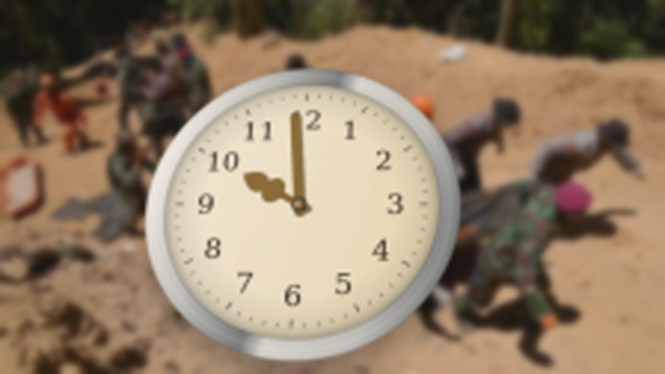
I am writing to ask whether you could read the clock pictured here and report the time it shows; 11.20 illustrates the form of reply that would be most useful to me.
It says 9.59
